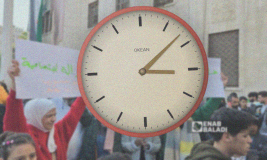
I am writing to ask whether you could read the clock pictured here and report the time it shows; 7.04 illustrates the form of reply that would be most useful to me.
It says 3.08
